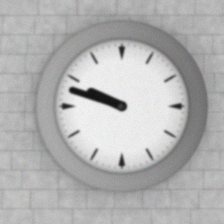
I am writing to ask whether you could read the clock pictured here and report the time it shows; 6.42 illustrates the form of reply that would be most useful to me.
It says 9.48
